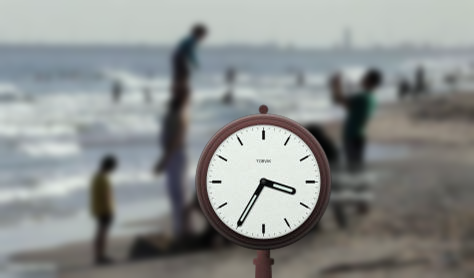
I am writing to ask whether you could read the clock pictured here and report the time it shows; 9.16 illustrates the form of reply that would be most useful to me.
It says 3.35
